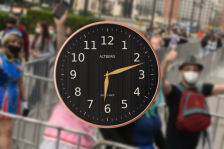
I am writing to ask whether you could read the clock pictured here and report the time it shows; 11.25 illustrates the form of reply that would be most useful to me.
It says 6.12
